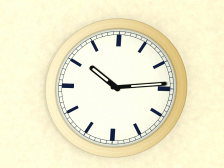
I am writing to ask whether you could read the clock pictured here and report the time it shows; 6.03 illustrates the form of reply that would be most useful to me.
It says 10.14
